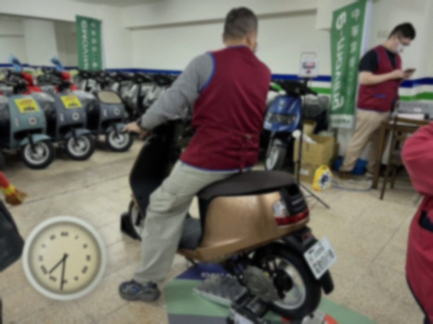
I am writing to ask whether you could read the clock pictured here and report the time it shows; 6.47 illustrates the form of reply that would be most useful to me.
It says 7.31
